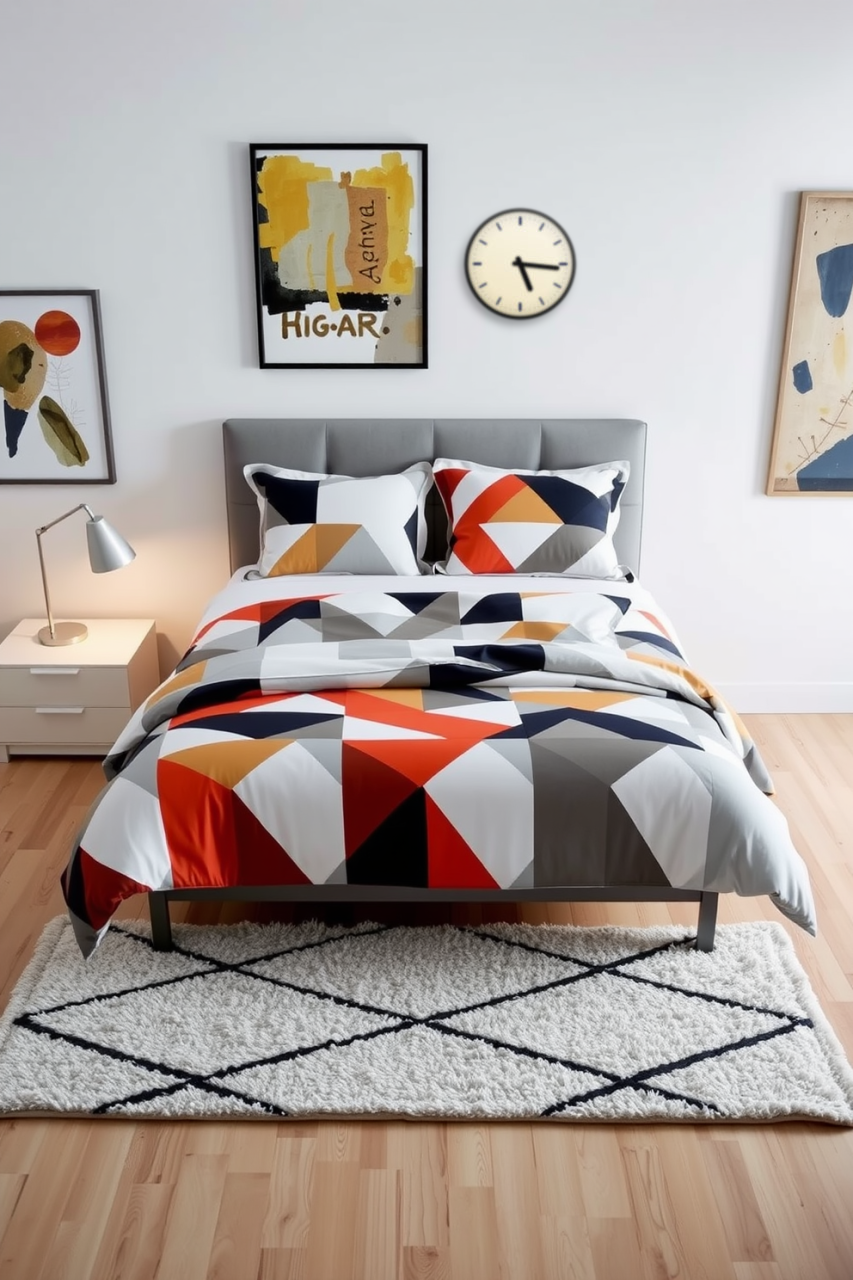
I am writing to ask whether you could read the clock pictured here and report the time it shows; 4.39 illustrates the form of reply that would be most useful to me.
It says 5.16
